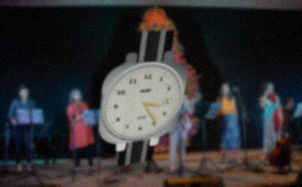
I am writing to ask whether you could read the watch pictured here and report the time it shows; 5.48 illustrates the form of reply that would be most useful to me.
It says 3.24
